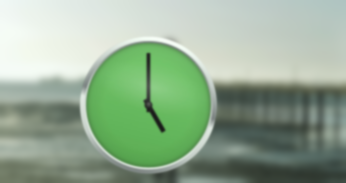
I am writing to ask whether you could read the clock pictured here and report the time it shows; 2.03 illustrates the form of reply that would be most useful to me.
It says 5.00
